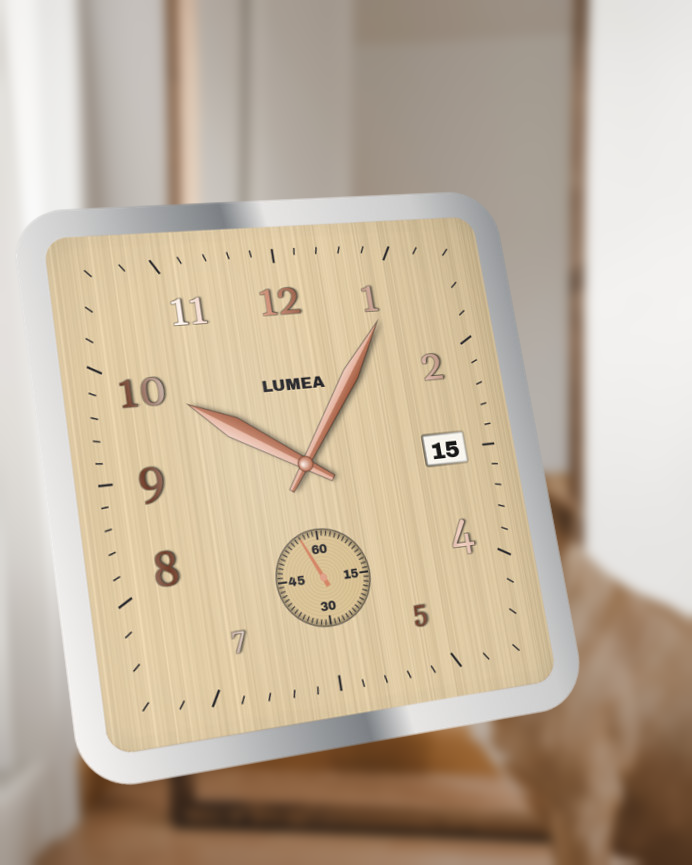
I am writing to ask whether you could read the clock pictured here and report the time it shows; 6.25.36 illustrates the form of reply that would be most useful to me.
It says 10.05.56
